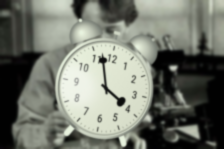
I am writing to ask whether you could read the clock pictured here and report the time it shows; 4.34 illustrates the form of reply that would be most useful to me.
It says 3.57
